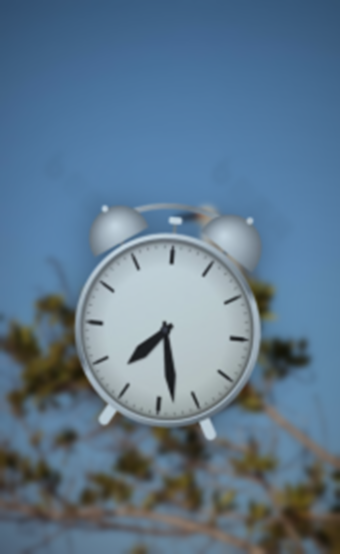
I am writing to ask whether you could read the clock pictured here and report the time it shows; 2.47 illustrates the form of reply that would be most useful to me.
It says 7.28
